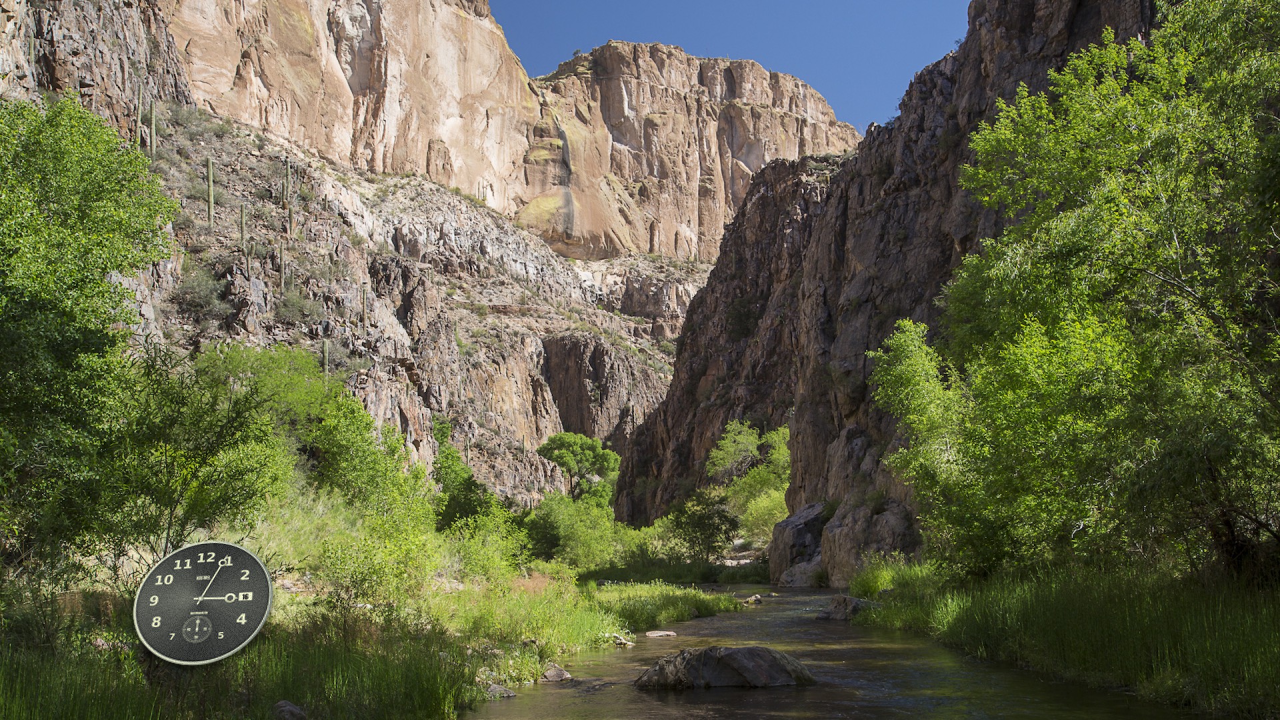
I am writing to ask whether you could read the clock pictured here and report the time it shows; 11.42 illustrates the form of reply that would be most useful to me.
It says 3.04
